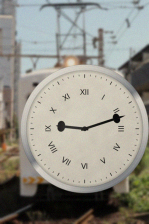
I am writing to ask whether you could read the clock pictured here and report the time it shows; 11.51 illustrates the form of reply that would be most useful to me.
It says 9.12
